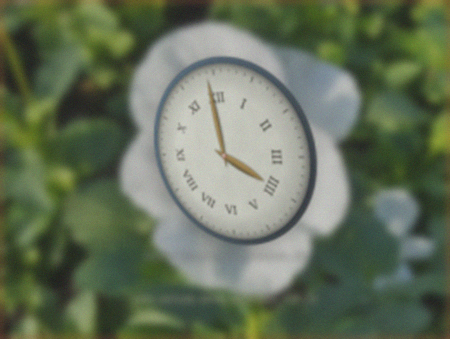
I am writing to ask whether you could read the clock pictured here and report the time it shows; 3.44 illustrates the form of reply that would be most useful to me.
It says 3.59
